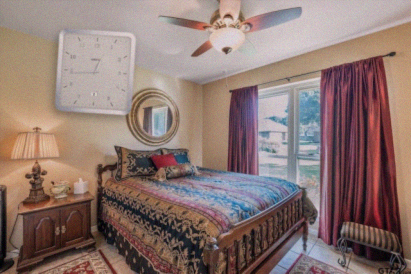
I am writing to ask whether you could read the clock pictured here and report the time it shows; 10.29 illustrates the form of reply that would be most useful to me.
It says 12.44
